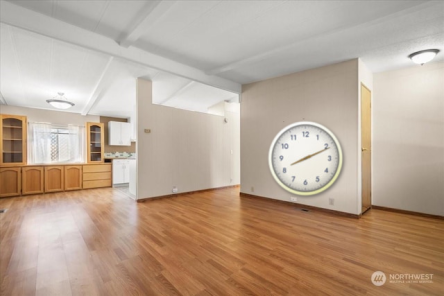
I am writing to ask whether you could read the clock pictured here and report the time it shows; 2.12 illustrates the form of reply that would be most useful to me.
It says 8.11
